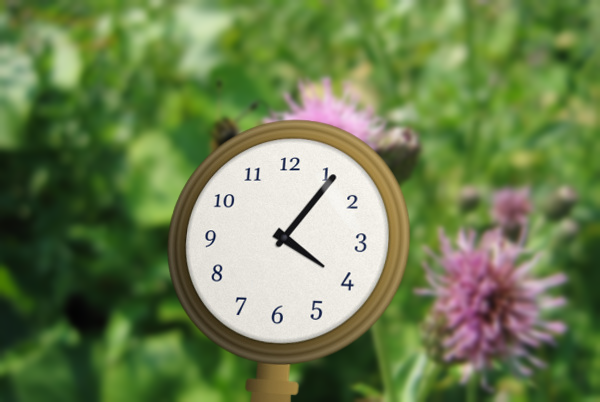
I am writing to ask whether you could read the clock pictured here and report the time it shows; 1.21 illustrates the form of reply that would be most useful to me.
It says 4.06
